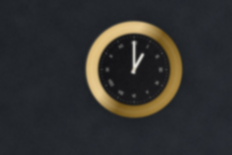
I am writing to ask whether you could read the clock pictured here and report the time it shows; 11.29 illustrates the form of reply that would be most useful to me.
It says 1.00
